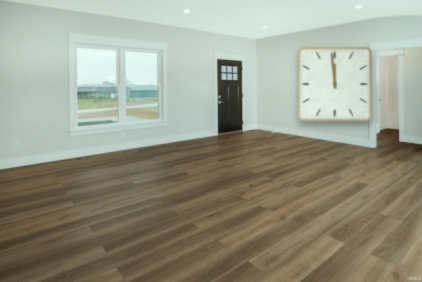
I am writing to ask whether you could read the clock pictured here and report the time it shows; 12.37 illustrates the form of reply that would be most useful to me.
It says 11.59
